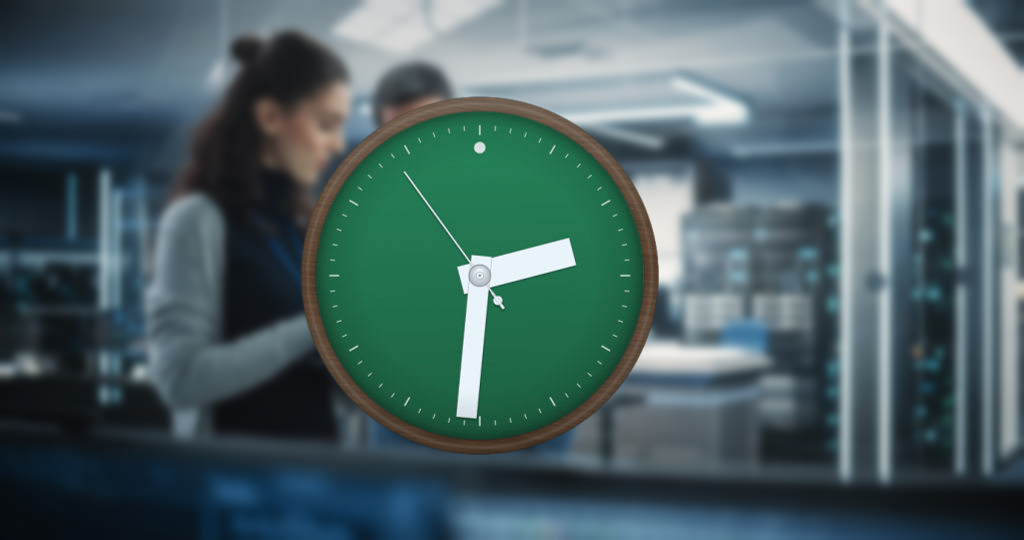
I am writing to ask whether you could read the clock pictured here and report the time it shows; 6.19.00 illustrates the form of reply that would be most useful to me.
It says 2.30.54
